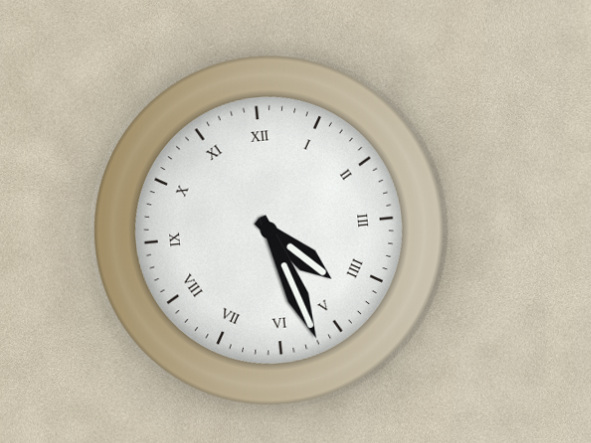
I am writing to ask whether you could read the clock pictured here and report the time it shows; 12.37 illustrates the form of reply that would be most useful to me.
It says 4.27
